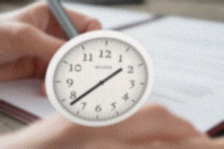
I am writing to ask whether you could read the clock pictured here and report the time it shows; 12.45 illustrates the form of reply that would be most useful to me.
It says 1.38
